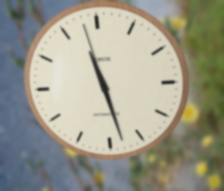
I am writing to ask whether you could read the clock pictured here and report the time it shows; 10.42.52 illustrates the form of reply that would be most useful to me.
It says 11.27.58
